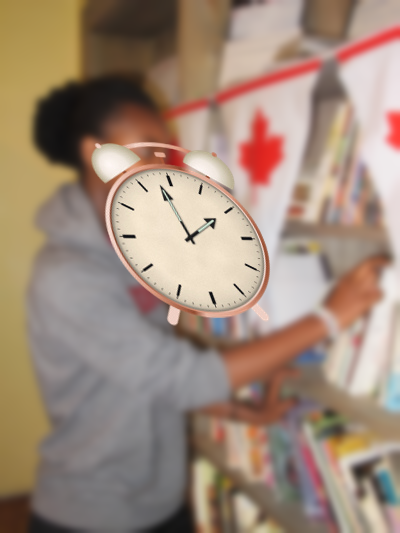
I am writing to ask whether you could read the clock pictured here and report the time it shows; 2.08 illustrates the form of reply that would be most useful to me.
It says 1.58
